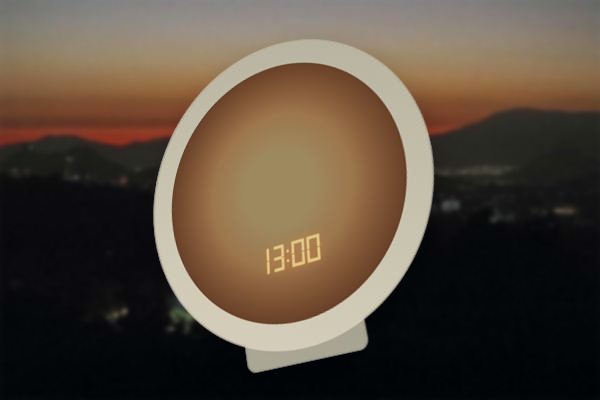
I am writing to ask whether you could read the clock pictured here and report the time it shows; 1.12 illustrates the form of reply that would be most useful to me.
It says 13.00
